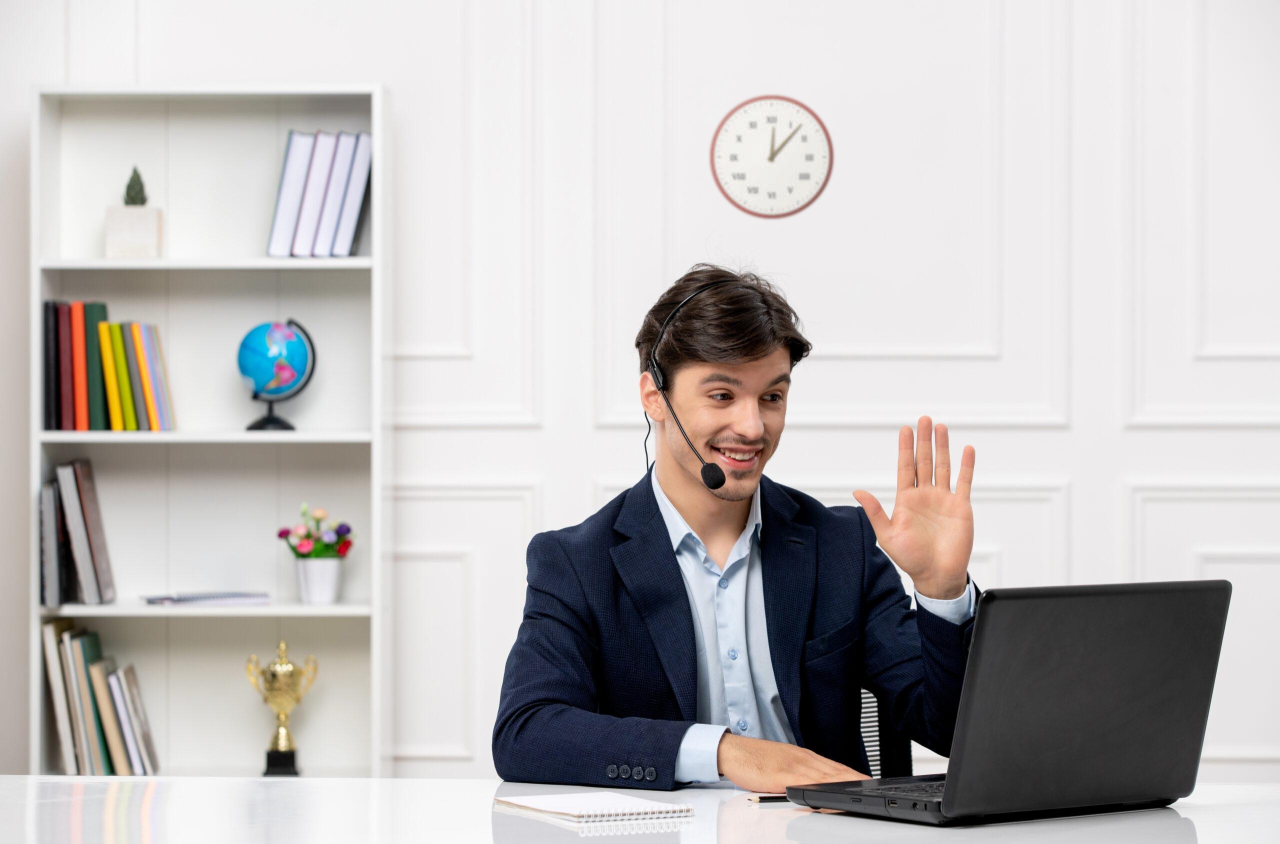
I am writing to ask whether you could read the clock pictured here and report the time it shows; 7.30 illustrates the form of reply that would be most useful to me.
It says 12.07
